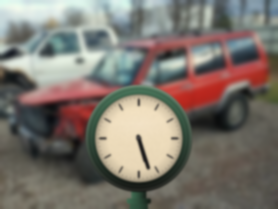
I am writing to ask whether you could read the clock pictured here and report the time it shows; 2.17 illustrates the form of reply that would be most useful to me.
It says 5.27
